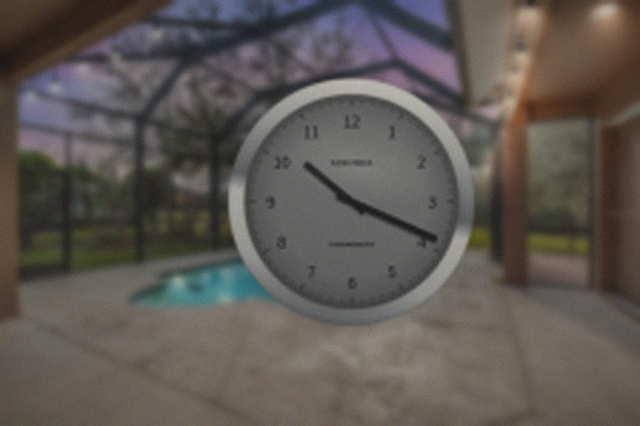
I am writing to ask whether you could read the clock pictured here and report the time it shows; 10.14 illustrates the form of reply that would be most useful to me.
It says 10.19
